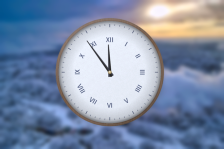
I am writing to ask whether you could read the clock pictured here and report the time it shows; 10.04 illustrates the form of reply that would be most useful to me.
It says 11.54
